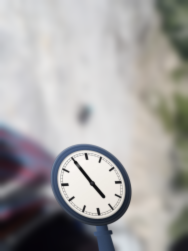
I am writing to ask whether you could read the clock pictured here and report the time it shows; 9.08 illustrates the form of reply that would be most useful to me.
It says 4.55
